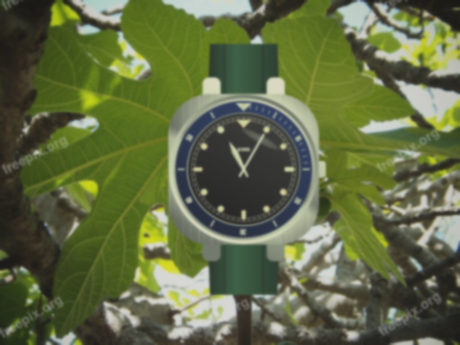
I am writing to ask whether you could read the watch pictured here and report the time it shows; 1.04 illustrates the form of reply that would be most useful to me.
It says 11.05
